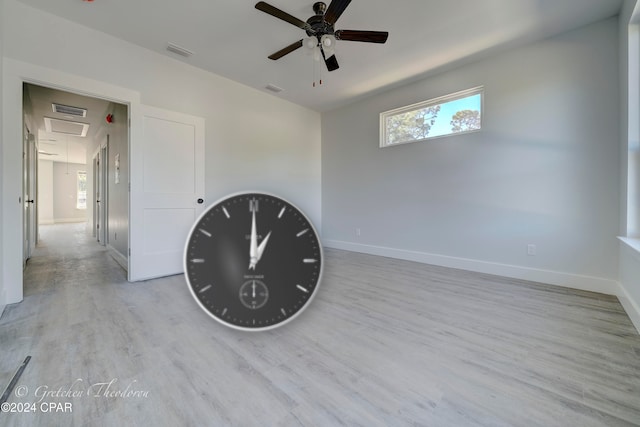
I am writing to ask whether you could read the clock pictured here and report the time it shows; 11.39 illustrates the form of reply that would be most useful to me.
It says 1.00
